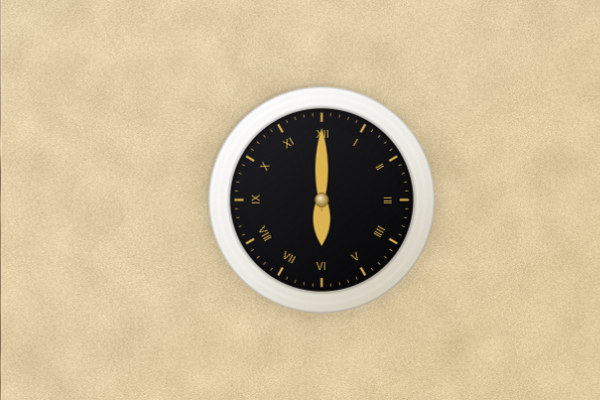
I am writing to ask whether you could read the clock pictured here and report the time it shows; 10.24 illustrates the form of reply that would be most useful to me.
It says 6.00
